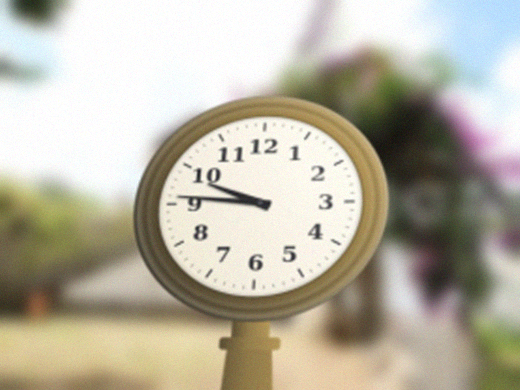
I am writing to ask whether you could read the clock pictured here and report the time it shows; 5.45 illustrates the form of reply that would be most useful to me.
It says 9.46
